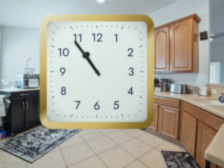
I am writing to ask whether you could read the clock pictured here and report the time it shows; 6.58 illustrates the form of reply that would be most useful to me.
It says 10.54
